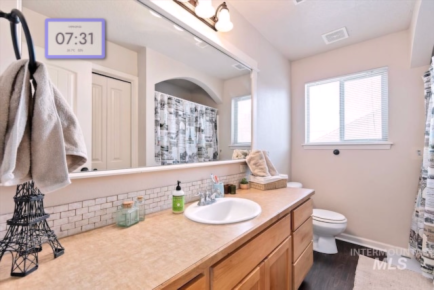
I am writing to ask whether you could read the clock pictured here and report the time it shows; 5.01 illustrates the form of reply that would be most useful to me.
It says 7.31
